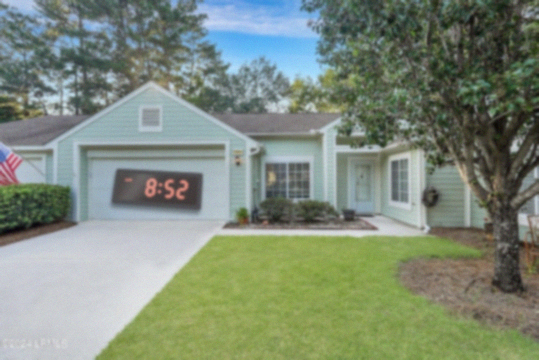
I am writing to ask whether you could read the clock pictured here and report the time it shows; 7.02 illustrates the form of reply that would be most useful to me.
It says 8.52
